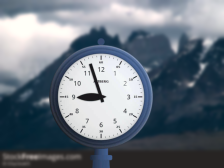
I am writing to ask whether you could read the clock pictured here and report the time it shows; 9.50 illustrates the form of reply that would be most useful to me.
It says 8.57
